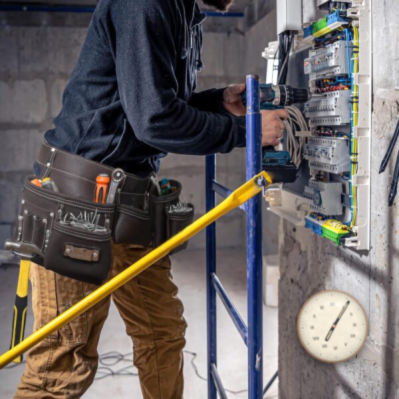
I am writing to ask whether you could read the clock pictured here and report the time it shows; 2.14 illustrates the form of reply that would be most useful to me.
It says 7.06
